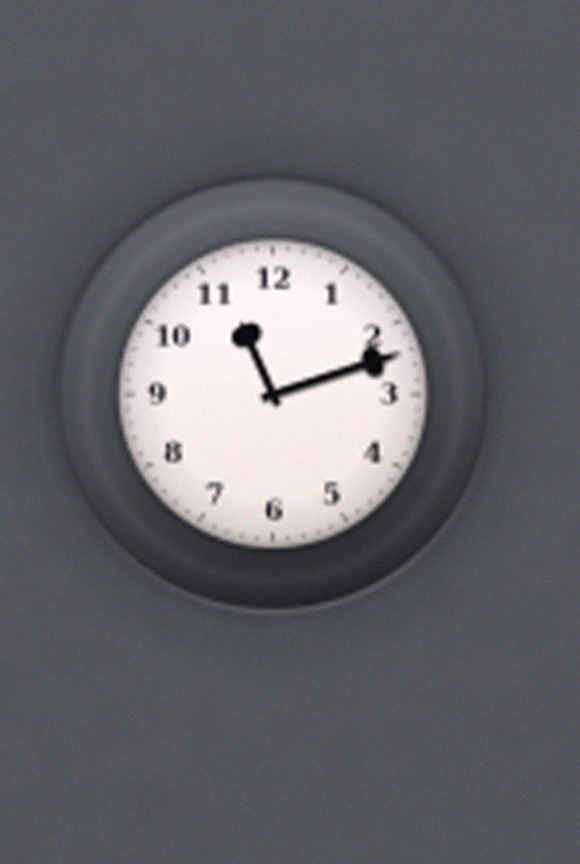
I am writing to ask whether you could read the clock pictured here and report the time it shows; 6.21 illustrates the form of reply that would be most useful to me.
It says 11.12
